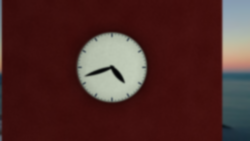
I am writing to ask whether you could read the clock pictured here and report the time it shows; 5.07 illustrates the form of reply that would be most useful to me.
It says 4.42
